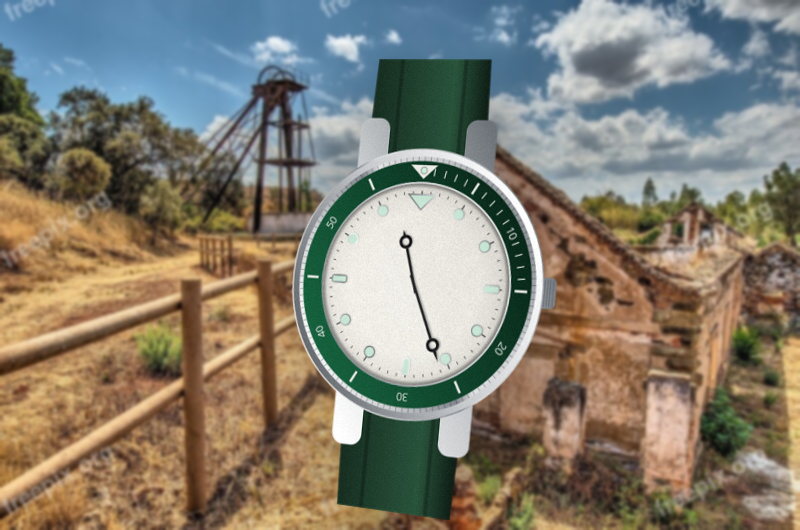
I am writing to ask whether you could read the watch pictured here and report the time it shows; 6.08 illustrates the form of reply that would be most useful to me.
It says 11.26
